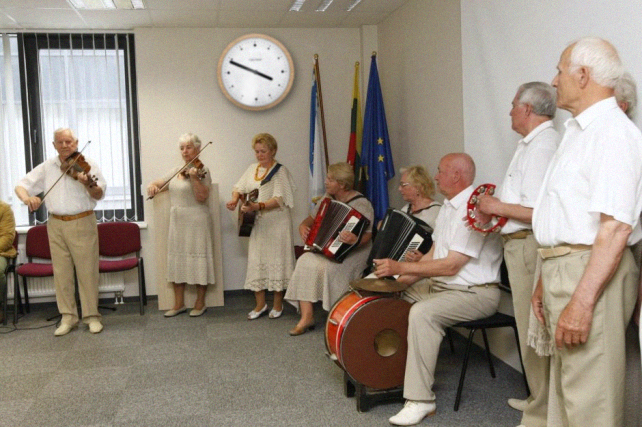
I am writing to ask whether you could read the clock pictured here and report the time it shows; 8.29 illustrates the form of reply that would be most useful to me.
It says 3.49
